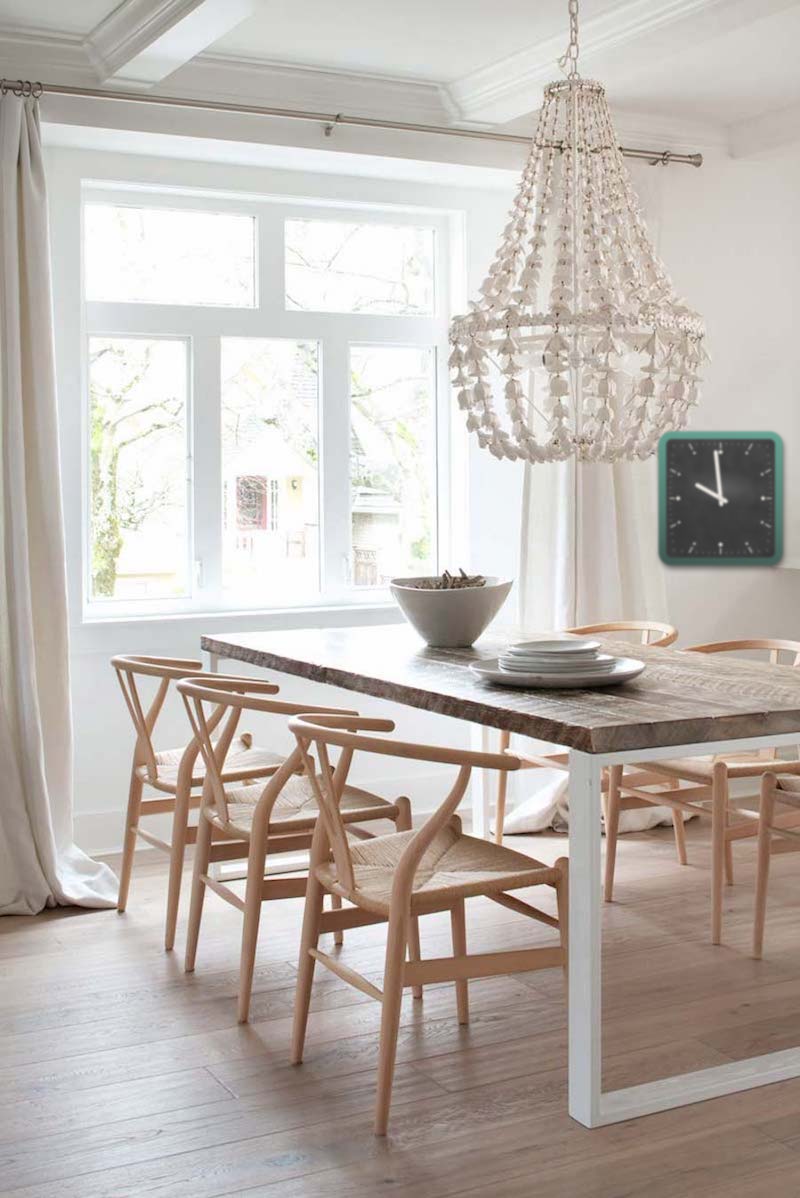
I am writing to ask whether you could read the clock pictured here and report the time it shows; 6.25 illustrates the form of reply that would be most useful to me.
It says 9.59
